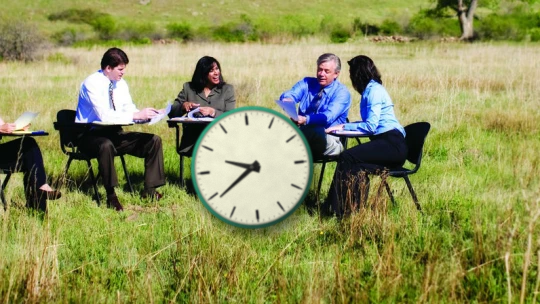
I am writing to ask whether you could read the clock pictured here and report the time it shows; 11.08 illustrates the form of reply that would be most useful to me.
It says 9.39
